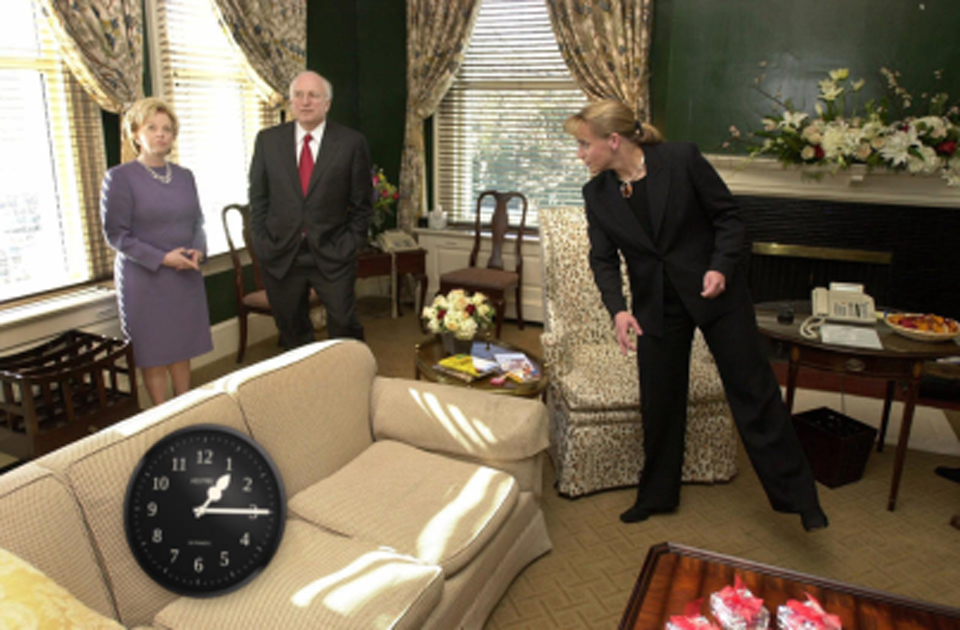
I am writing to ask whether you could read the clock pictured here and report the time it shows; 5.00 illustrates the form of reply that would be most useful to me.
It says 1.15
